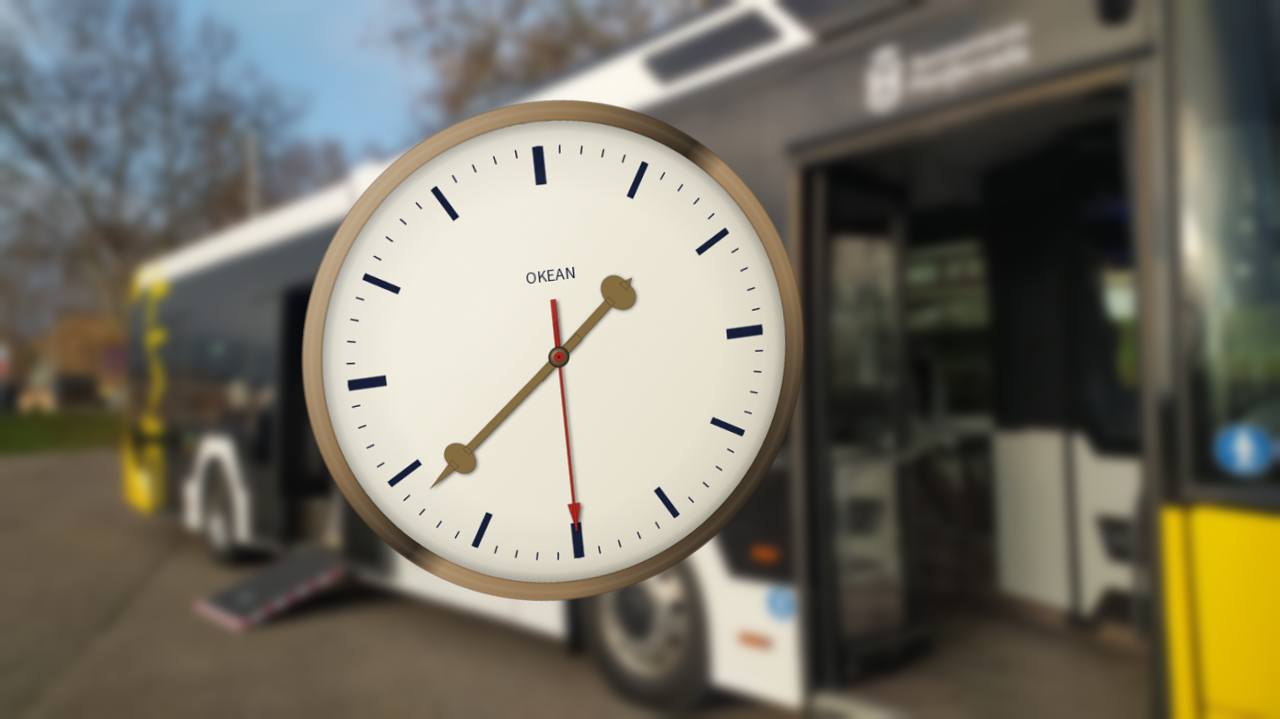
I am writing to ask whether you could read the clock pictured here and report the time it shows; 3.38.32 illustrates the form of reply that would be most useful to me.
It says 1.38.30
